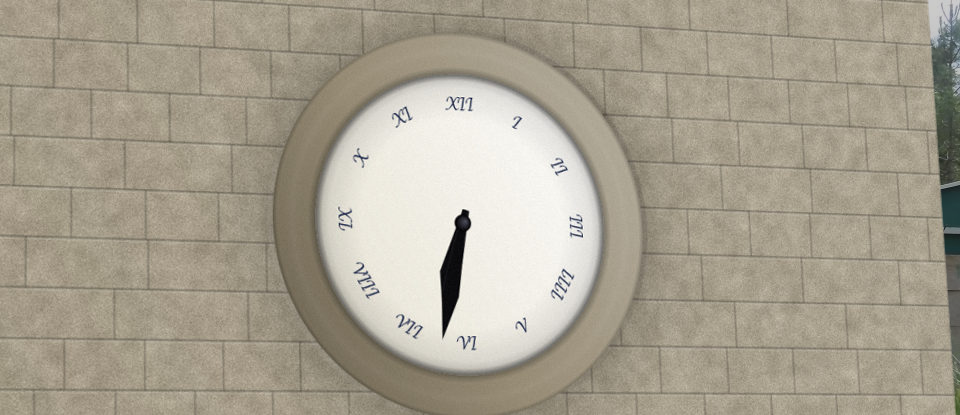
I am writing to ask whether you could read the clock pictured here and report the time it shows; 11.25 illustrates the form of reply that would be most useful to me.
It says 6.32
